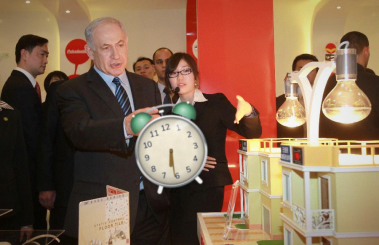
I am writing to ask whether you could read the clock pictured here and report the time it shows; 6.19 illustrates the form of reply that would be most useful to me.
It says 6.31
